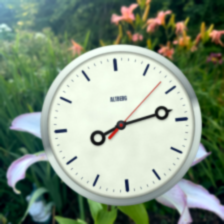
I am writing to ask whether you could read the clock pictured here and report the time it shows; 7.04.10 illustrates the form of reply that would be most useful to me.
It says 8.13.08
